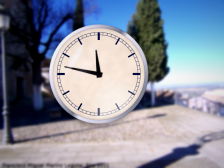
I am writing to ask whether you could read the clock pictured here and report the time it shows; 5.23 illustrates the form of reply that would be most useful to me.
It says 11.47
